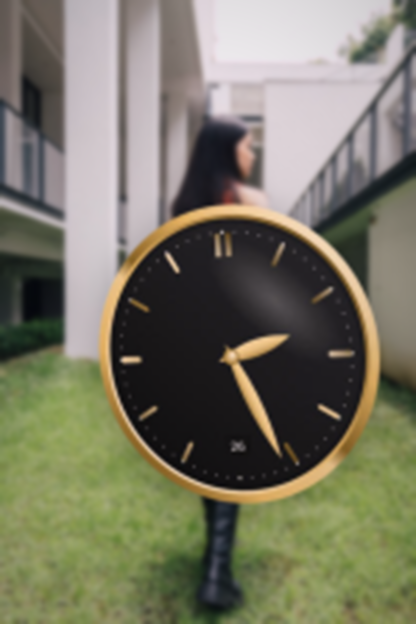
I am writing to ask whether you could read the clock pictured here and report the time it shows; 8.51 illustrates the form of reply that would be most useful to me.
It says 2.26
